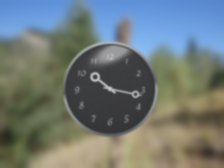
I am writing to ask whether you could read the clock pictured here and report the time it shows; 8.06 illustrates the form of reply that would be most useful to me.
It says 10.17
